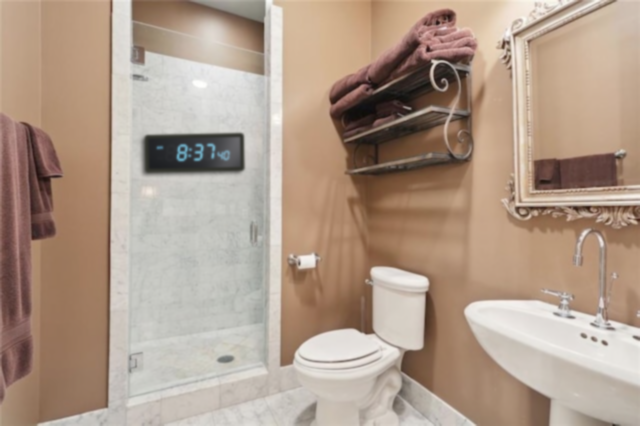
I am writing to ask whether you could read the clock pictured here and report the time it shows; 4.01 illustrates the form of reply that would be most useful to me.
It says 8.37
